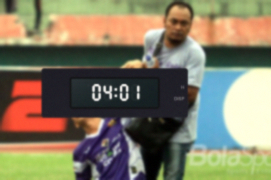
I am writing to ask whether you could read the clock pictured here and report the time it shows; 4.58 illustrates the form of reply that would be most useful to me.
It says 4.01
